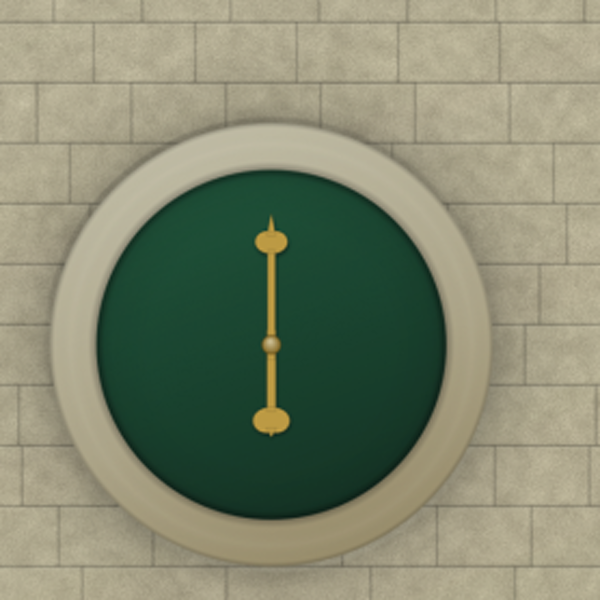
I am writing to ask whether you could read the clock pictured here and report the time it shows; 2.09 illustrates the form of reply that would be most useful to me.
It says 6.00
